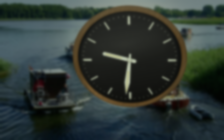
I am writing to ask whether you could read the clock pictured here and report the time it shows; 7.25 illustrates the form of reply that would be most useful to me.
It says 9.31
